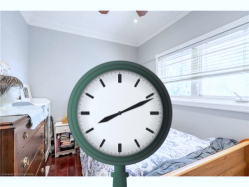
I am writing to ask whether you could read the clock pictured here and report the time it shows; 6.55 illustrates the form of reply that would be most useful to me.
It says 8.11
